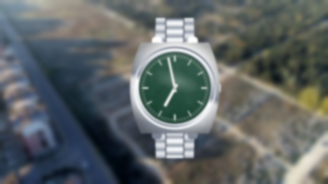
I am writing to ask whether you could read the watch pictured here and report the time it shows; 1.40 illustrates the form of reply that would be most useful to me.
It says 6.58
